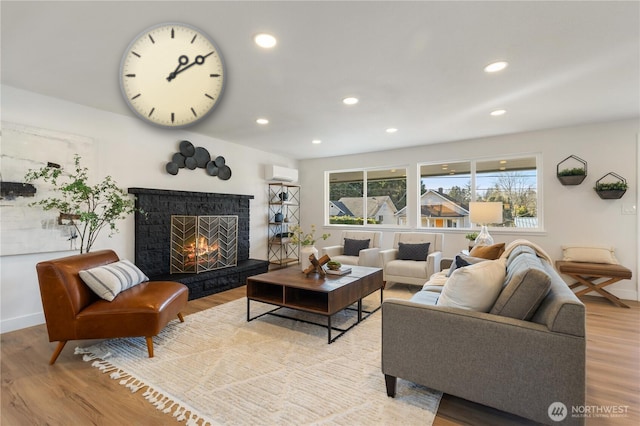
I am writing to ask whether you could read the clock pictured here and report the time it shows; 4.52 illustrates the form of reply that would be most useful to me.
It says 1.10
